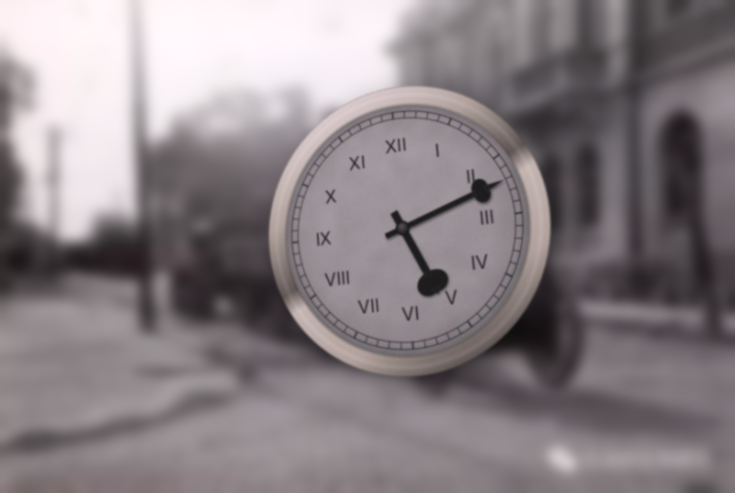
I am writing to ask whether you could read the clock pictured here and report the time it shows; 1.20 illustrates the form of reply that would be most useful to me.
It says 5.12
